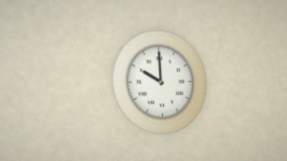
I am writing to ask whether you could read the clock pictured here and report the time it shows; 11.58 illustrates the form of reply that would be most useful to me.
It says 10.00
